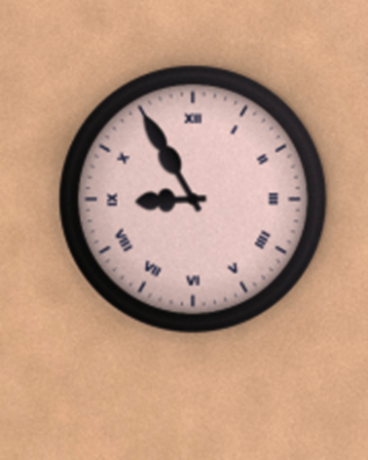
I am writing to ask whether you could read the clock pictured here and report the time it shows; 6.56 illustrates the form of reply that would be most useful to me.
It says 8.55
